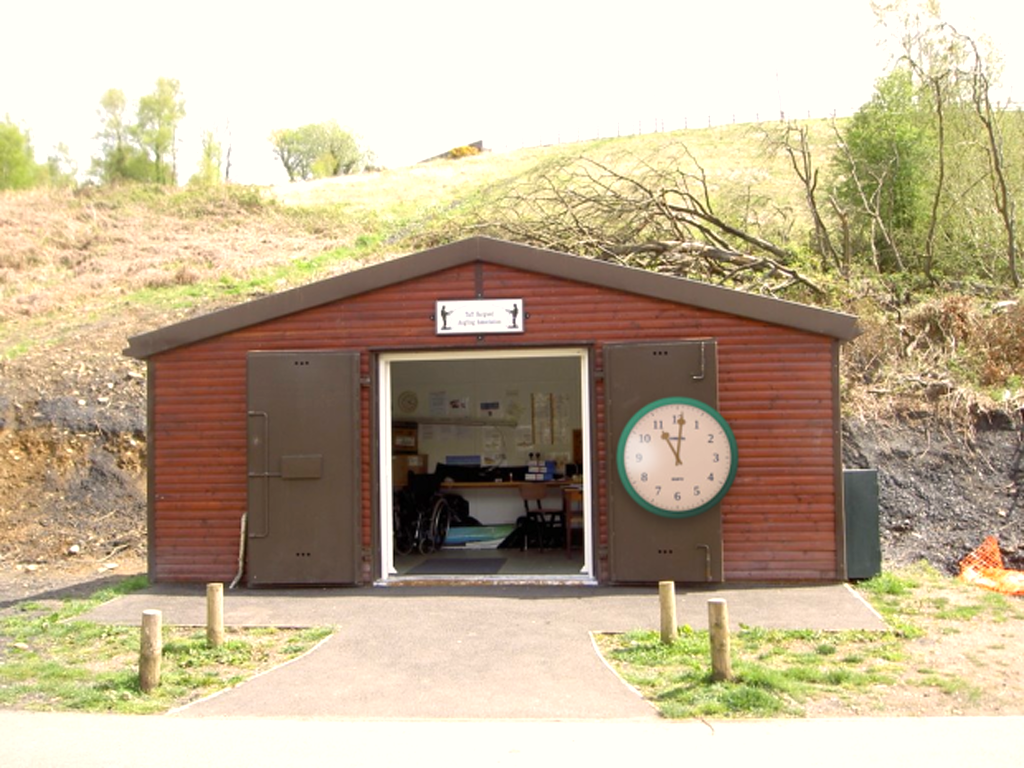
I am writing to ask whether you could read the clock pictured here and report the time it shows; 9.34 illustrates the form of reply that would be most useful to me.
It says 11.01
